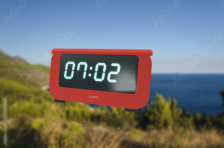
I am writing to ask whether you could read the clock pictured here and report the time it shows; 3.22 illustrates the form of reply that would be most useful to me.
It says 7.02
